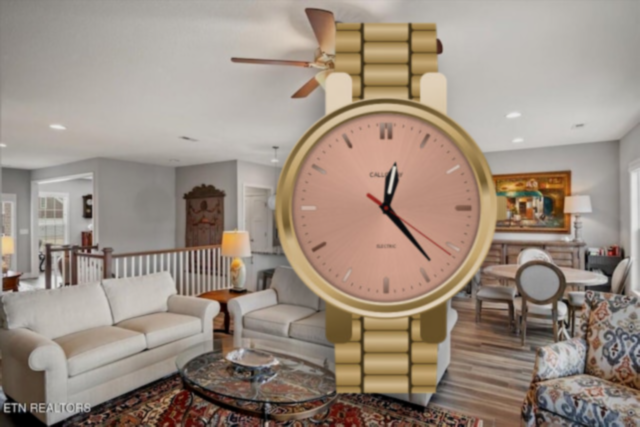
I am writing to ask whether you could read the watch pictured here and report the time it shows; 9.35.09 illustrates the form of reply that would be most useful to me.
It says 12.23.21
